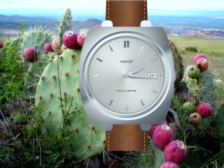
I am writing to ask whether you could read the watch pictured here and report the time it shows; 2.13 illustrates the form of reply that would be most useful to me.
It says 2.16
